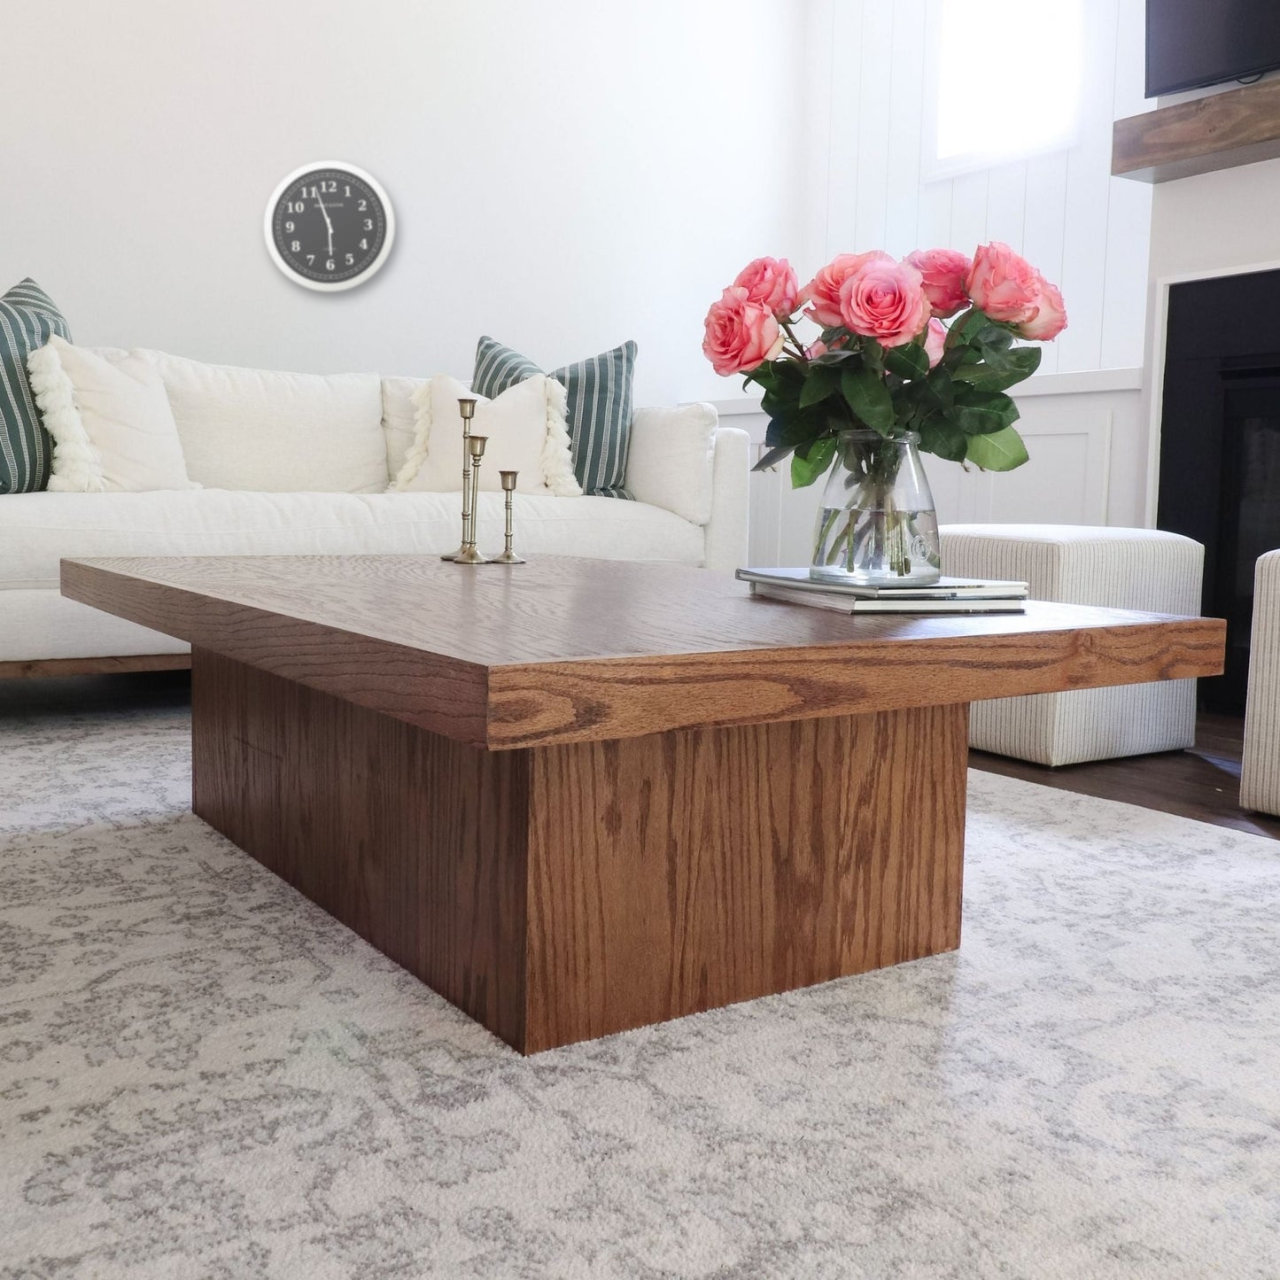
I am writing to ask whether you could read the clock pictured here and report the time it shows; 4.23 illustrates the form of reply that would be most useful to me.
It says 5.57
